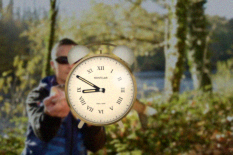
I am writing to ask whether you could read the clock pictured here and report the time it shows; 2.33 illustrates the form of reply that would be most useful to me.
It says 8.50
